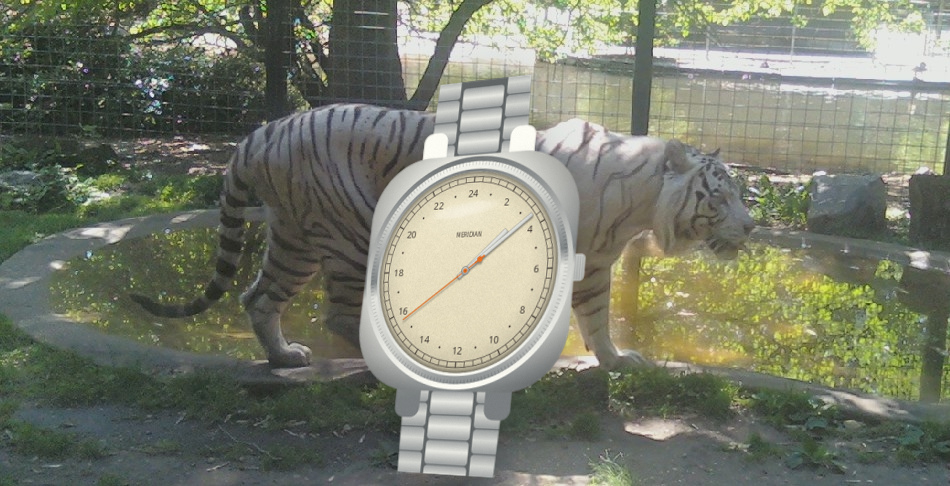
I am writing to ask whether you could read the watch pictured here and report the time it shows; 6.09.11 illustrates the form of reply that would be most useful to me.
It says 3.08.39
